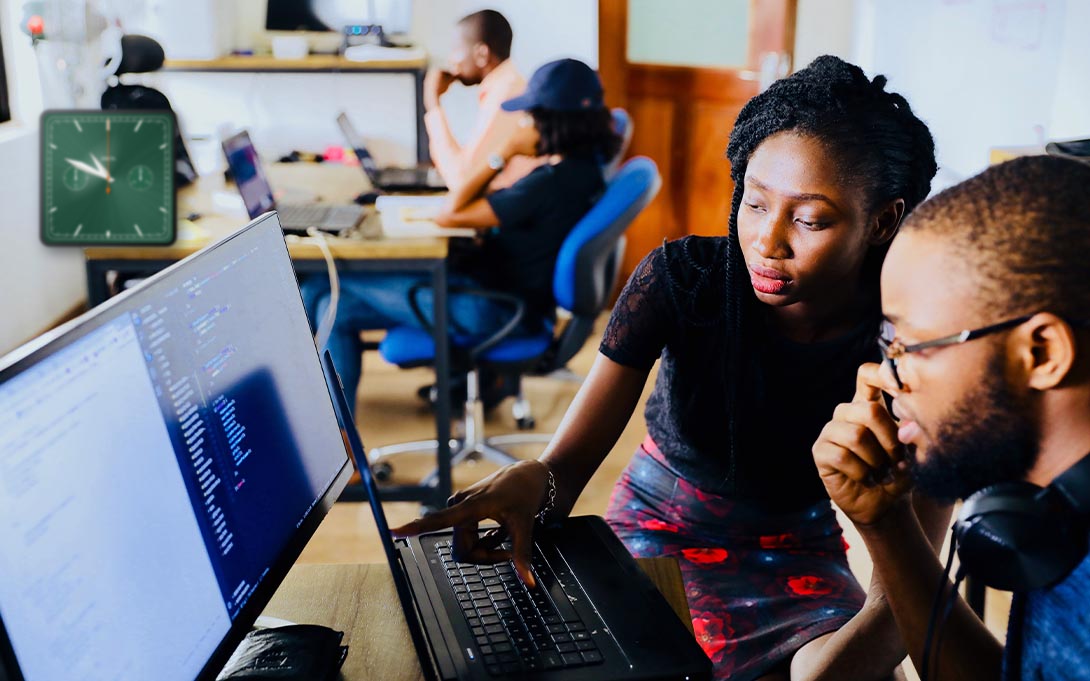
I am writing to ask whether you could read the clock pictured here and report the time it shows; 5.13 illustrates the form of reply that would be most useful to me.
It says 10.49
